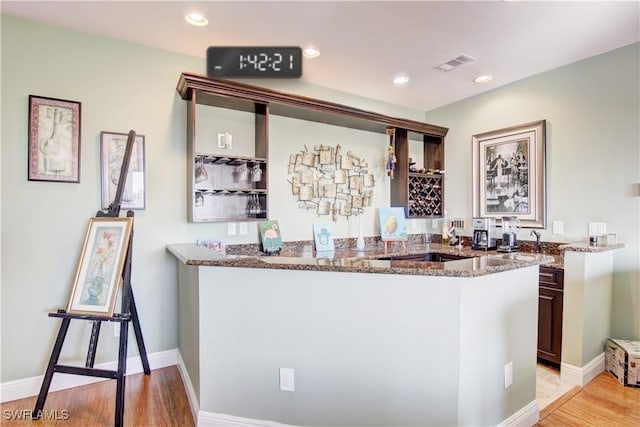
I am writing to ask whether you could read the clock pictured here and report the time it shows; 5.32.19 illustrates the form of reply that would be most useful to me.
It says 1.42.21
